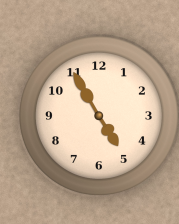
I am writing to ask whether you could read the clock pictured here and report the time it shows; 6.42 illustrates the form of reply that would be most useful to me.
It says 4.55
